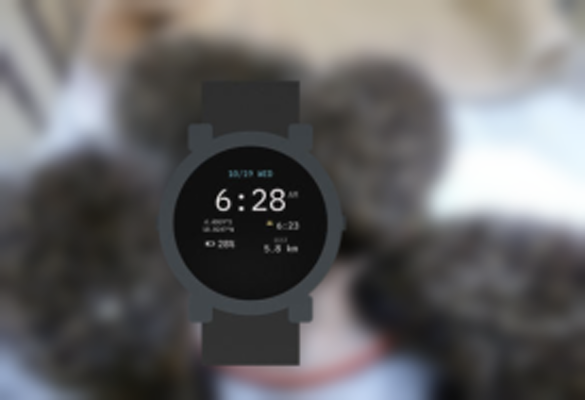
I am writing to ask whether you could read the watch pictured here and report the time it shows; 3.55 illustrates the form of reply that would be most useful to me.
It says 6.28
